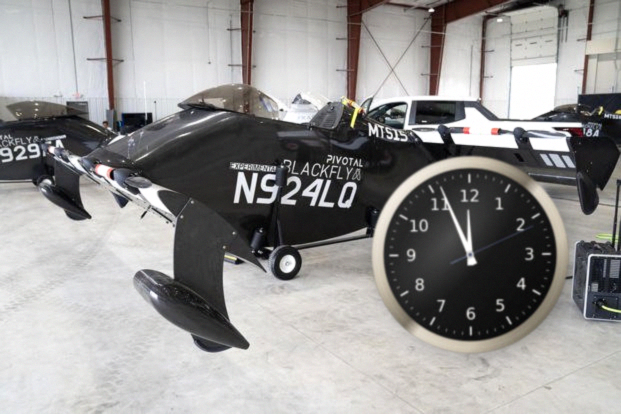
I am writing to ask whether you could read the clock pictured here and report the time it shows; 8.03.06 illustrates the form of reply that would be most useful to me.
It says 11.56.11
